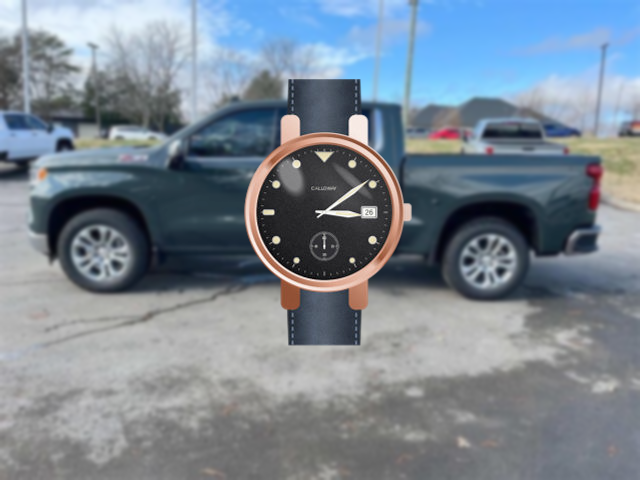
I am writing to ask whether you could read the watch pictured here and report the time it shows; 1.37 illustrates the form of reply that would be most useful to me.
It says 3.09
